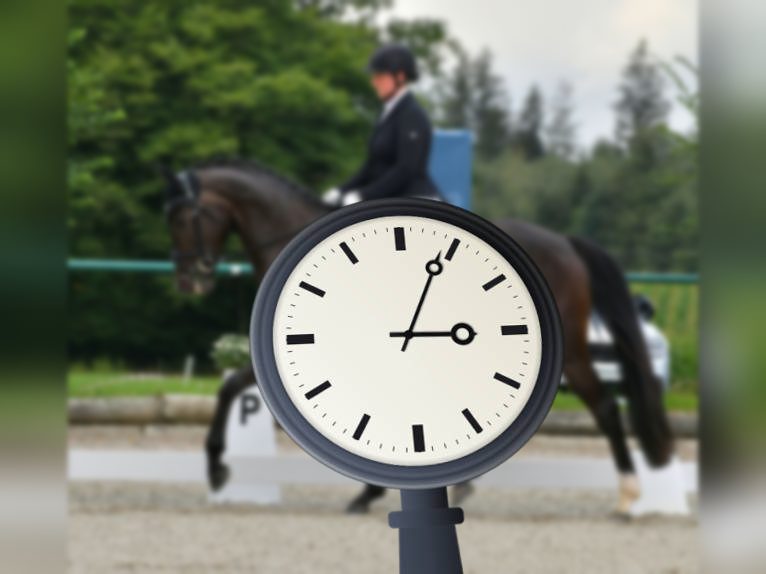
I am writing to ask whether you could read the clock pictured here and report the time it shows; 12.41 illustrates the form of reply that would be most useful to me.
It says 3.04
